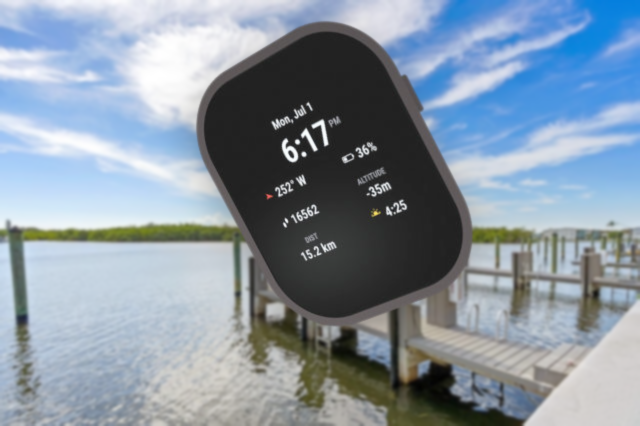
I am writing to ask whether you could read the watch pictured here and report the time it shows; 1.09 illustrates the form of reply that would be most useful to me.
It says 6.17
